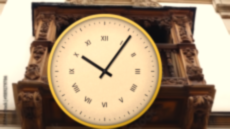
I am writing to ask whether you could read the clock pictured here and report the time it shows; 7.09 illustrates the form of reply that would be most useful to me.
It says 10.06
